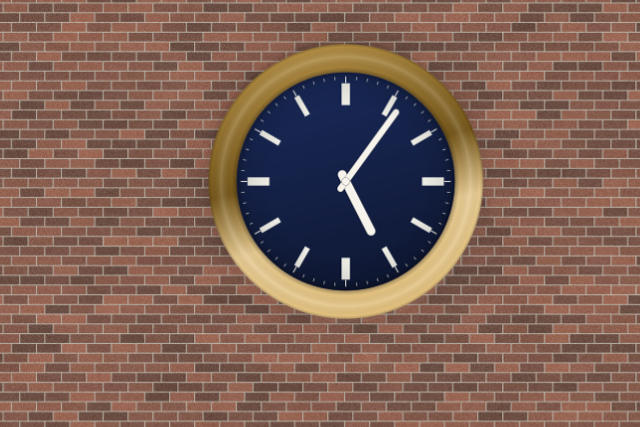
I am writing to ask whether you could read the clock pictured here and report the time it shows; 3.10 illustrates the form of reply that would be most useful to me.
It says 5.06
